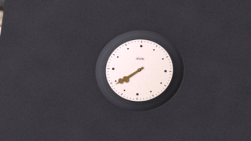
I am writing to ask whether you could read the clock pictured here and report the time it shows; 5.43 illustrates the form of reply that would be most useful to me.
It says 7.39
